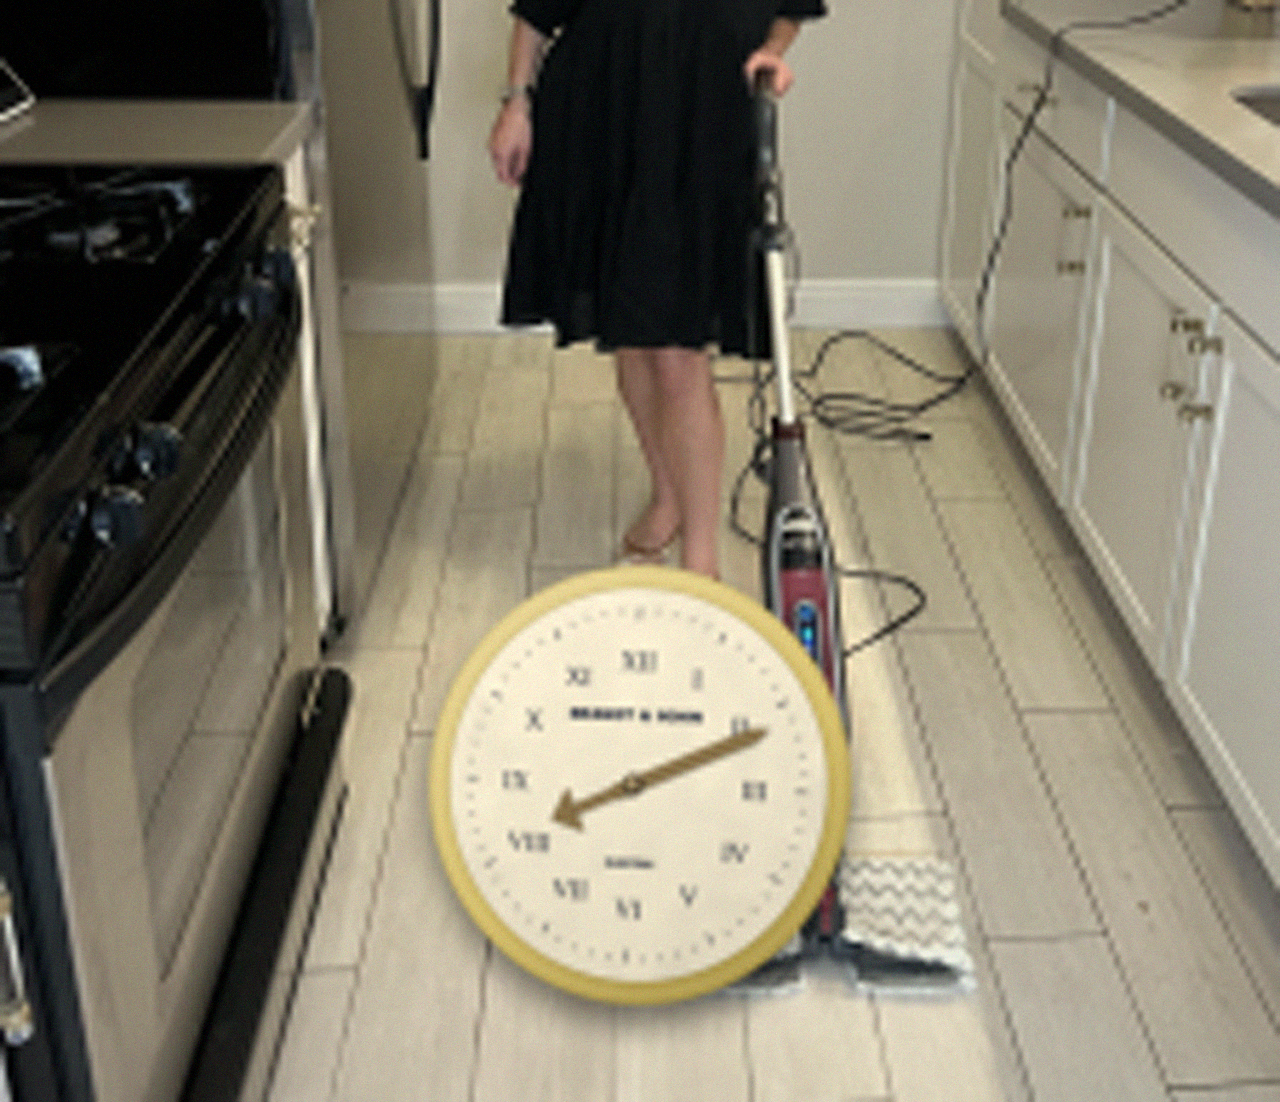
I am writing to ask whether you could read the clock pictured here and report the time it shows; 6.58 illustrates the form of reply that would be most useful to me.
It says 8.11
